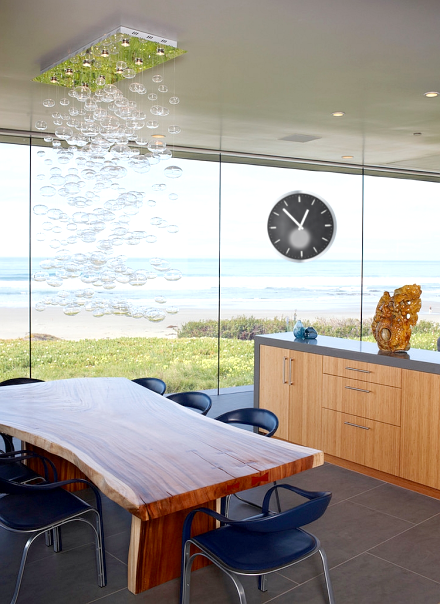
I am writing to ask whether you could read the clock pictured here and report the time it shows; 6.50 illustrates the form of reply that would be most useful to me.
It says 12.53
